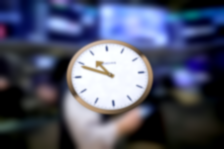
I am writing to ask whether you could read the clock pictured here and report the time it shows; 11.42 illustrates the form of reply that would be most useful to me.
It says 10.49
